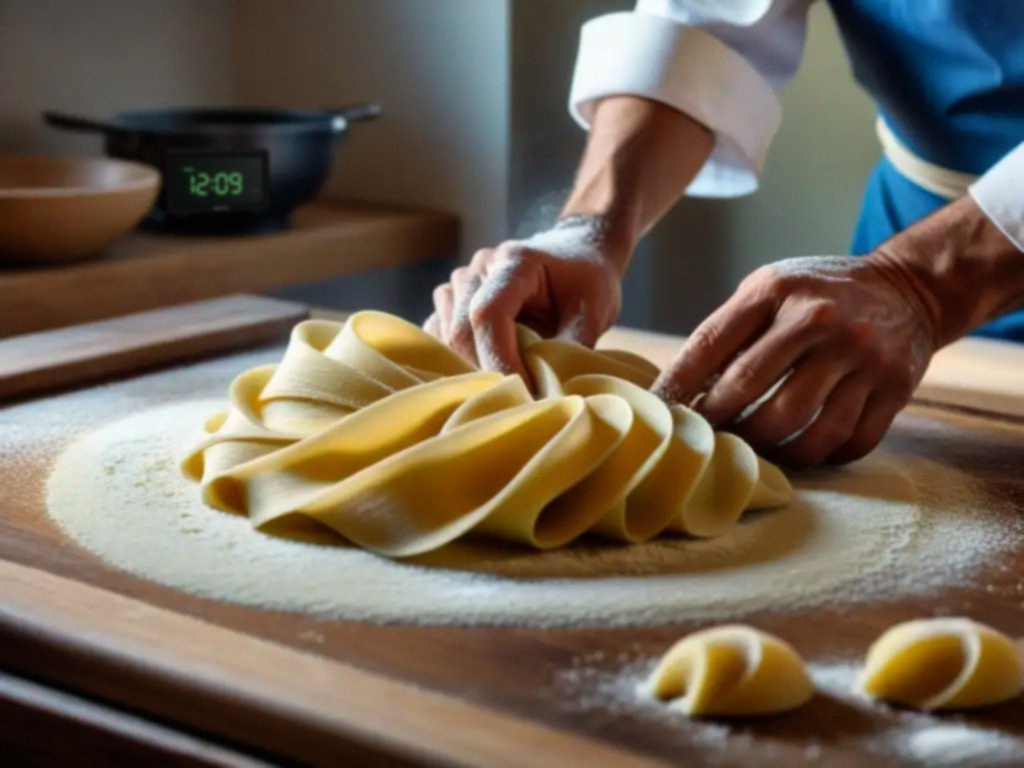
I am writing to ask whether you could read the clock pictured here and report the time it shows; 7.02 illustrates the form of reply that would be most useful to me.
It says 12.09
